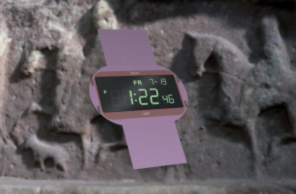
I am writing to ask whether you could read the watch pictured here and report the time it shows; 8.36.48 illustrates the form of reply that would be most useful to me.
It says 1.22.46
